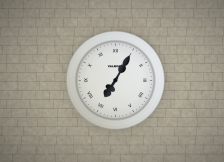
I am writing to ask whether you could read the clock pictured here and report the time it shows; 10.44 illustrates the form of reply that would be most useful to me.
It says 7.05
